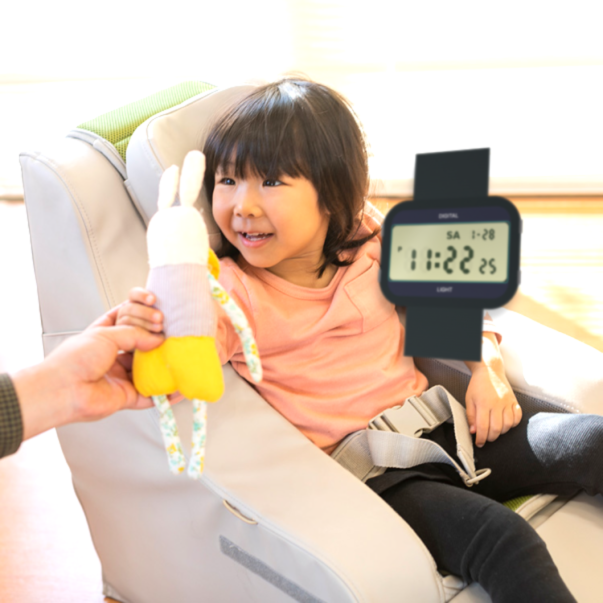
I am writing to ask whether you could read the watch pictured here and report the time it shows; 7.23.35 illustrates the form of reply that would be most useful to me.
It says 11.22.25
